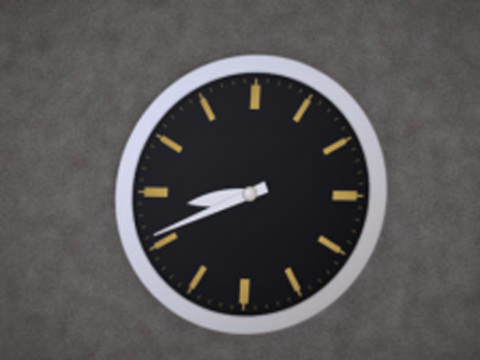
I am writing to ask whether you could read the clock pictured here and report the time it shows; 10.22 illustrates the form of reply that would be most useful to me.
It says 8.41
